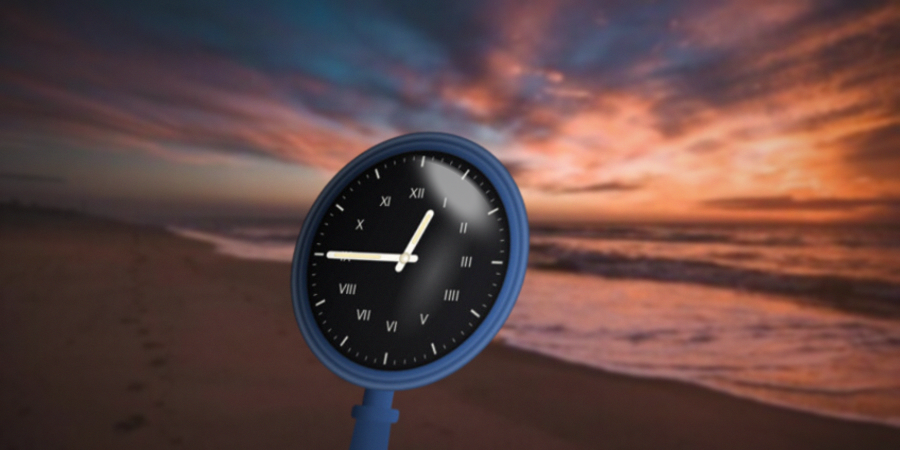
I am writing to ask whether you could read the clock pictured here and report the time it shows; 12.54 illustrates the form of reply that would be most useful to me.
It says 12.45
